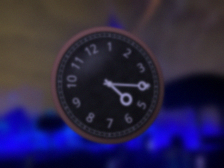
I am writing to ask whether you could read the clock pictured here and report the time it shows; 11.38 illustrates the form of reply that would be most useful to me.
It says 5.20
